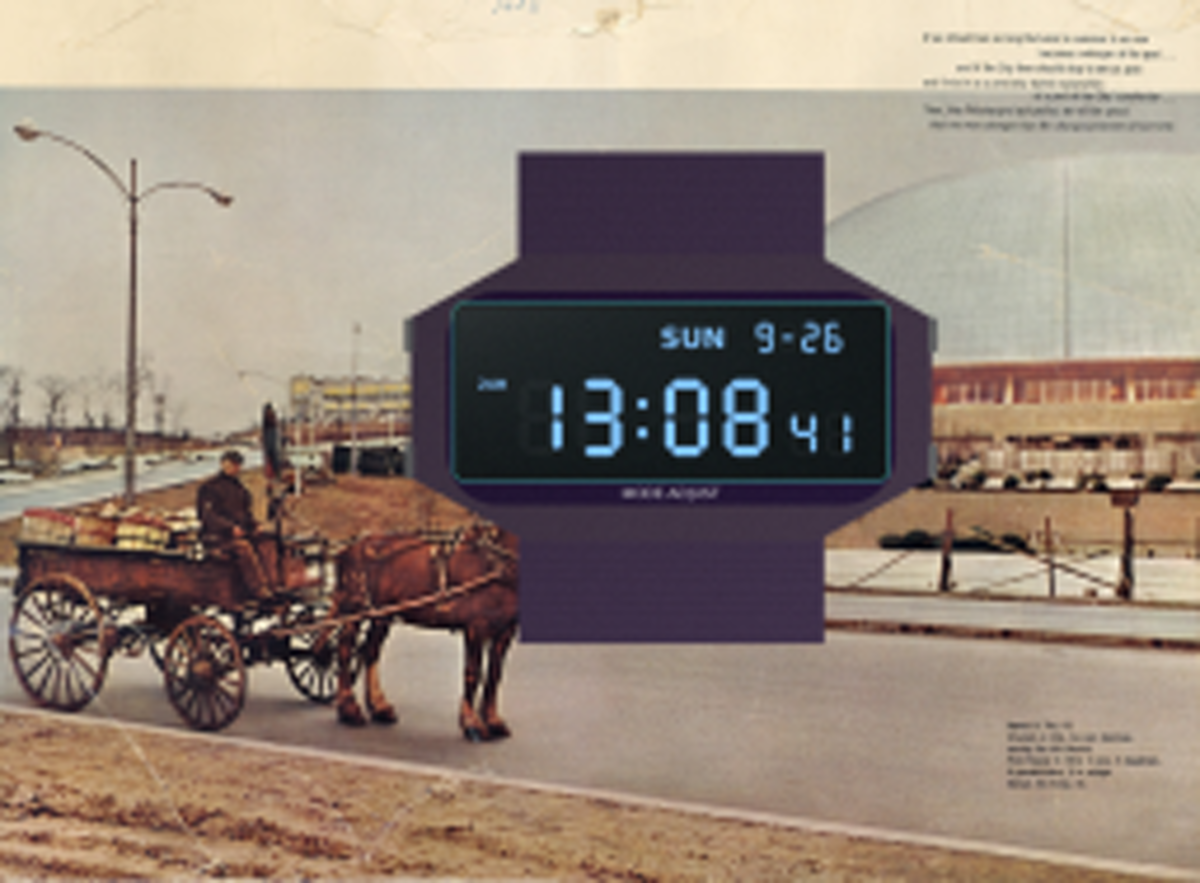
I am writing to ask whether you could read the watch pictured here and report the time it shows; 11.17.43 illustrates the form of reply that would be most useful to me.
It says 13.08.41
